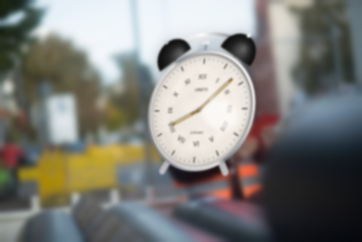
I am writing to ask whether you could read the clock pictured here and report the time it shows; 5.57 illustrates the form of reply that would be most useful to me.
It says 8.08
